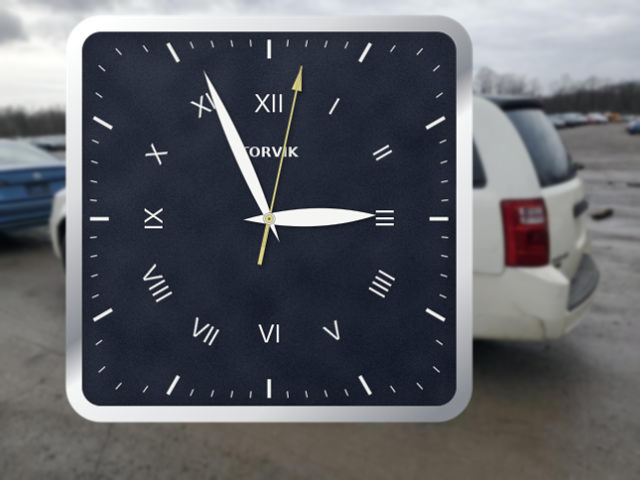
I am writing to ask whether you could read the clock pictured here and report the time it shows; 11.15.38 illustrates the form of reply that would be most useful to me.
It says 2.56.02
